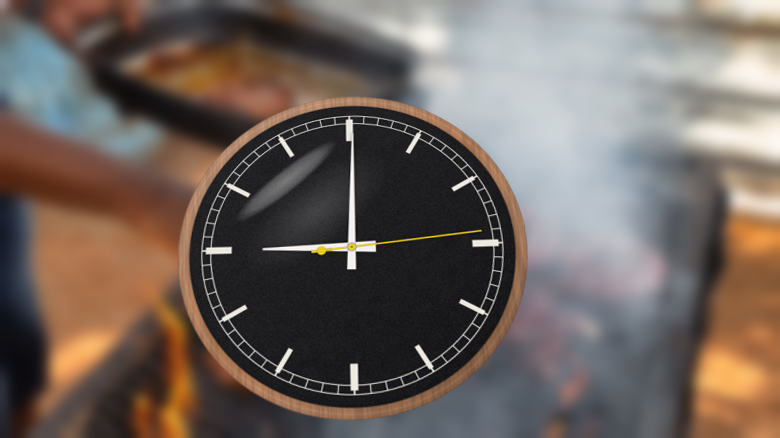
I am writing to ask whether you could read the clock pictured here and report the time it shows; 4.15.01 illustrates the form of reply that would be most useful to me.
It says 9.00.14
